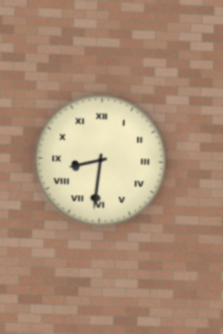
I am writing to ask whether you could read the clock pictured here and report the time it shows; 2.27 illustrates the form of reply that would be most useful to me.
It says 8.31
